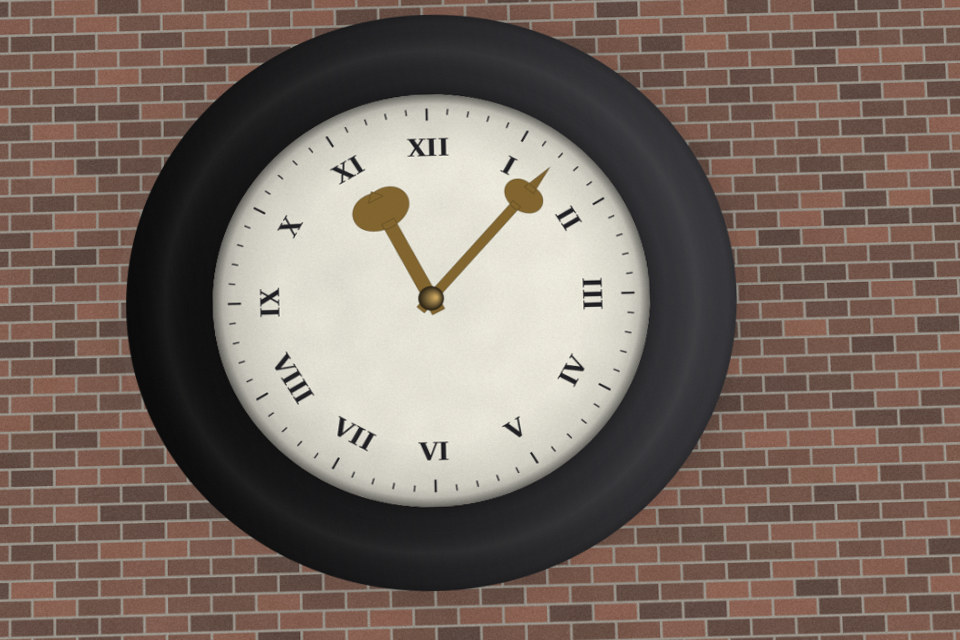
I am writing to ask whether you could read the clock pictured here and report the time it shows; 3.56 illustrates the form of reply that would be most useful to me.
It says 11.07
